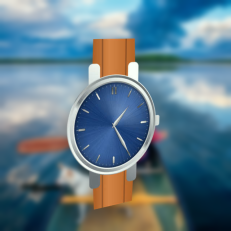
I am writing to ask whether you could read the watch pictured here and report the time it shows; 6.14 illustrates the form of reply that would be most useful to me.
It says 1.25
